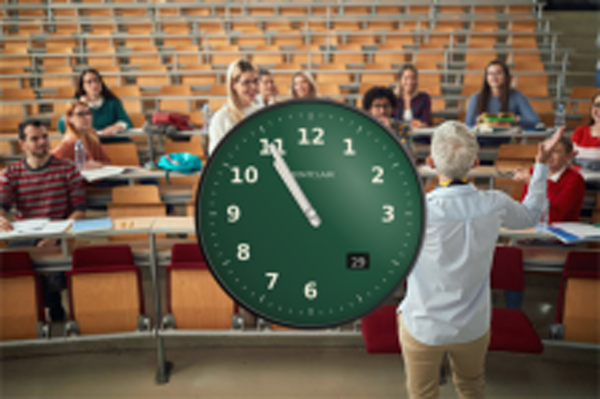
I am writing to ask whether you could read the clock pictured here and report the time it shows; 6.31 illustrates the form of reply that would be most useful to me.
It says 10.55
